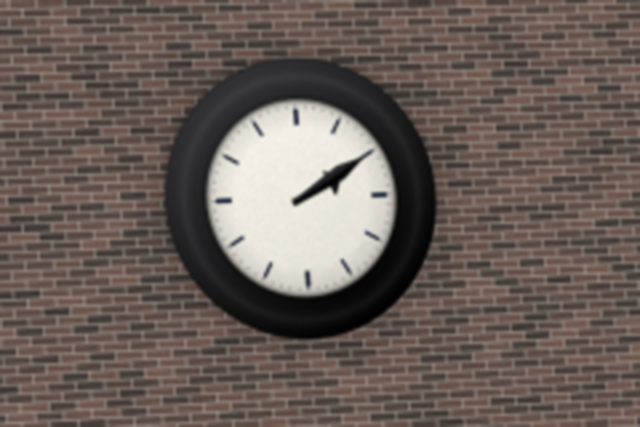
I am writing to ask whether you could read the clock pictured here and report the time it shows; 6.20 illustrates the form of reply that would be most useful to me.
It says 2.10
